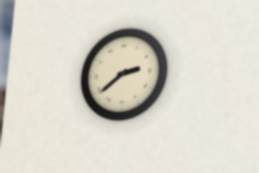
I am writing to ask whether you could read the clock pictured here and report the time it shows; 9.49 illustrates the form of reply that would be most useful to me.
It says 2.39
